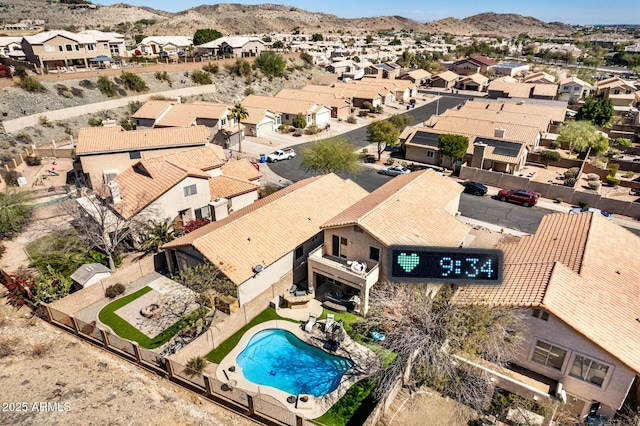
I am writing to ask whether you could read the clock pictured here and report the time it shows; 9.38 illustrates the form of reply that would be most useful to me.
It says 9.34
